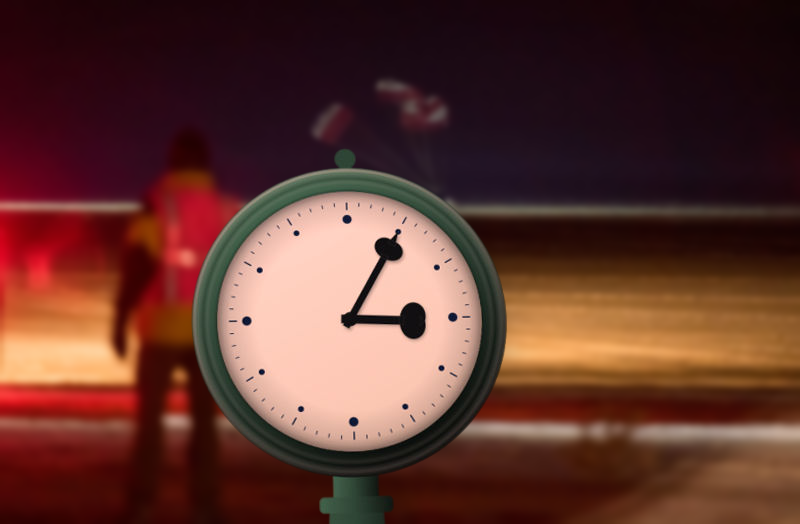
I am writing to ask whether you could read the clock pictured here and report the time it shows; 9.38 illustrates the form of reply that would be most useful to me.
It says 3.05
